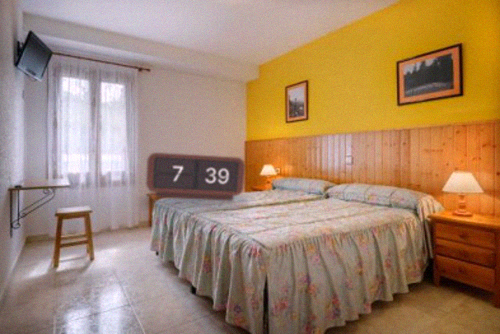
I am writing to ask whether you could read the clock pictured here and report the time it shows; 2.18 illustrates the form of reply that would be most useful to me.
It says 7.39
